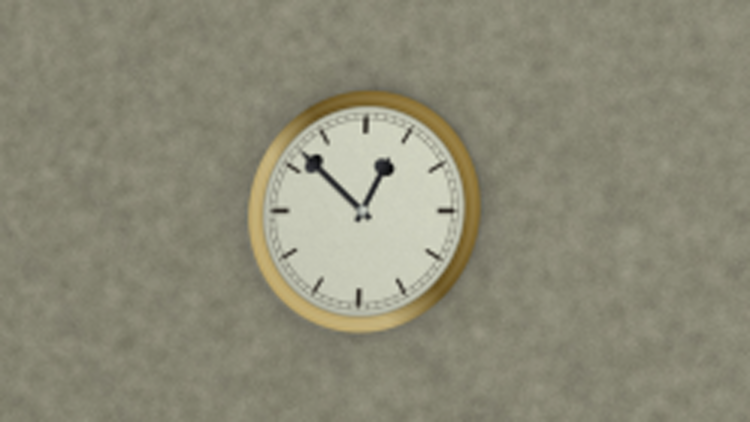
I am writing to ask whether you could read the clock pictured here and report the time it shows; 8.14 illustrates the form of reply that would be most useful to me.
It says 12.52
